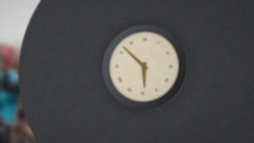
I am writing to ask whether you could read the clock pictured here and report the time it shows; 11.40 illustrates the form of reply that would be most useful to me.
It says 5.52
